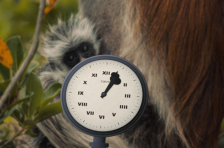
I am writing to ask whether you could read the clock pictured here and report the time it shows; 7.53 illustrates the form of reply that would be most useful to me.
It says 1.04
